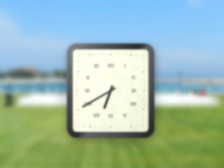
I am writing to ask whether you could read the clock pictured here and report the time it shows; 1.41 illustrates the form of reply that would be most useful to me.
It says 6.40
